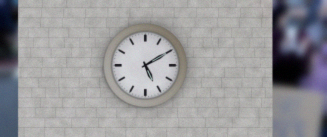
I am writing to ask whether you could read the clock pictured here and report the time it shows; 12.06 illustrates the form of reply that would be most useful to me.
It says 5.10
